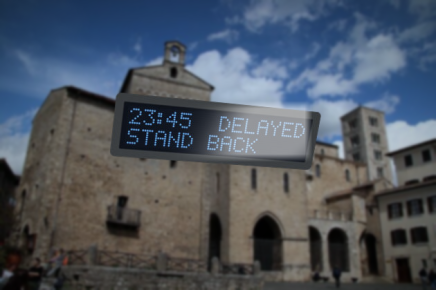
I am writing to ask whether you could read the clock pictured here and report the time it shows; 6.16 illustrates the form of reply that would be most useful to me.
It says 23.45
